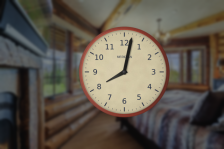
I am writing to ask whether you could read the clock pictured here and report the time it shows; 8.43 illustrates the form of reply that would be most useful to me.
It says 8.02
